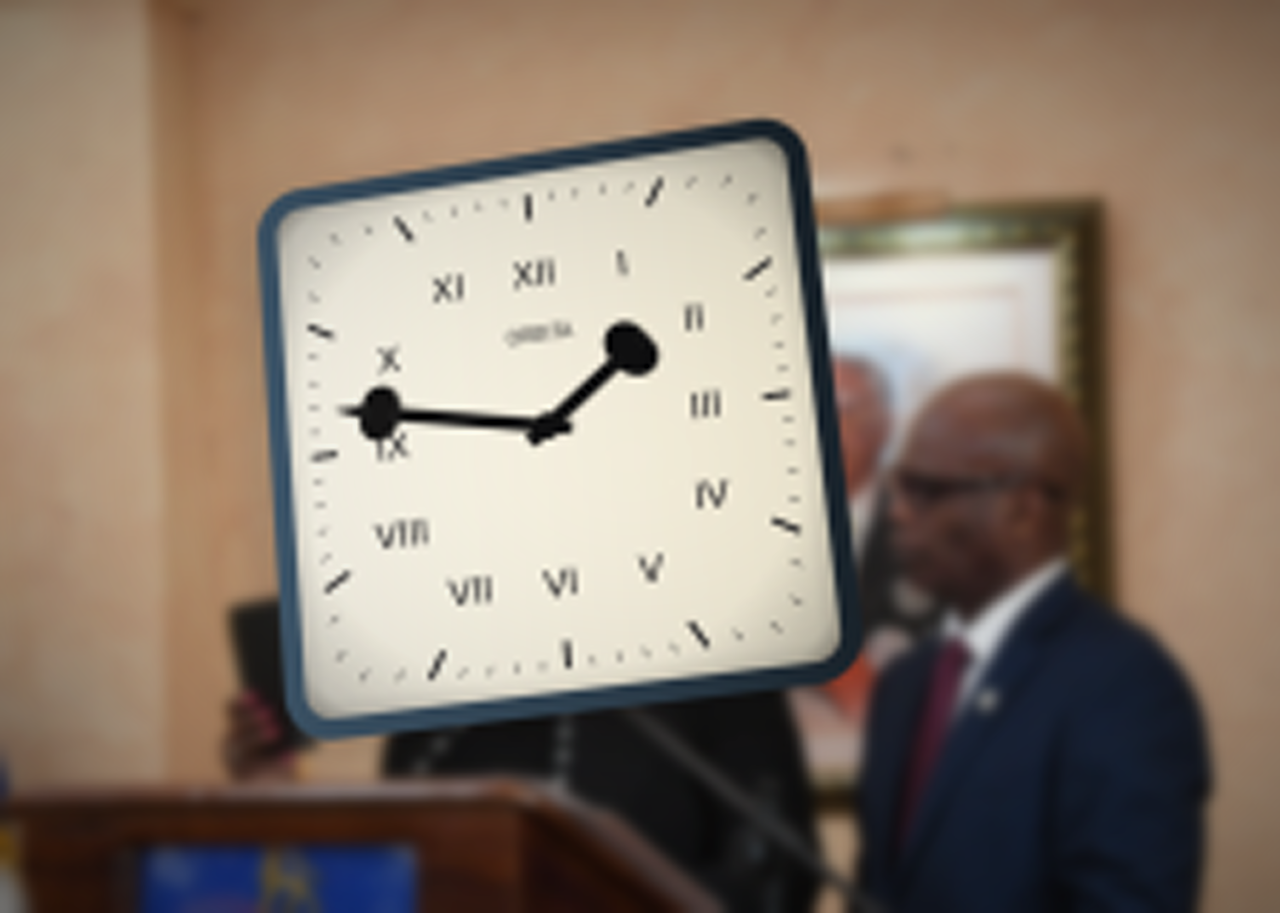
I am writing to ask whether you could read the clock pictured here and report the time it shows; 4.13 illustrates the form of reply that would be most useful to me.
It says 1.47
